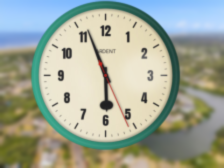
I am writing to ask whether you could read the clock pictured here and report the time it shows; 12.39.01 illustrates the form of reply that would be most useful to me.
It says 5.56.26
